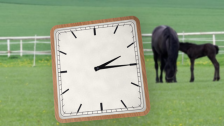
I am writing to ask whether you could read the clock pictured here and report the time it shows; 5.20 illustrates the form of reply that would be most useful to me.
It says 2.15
